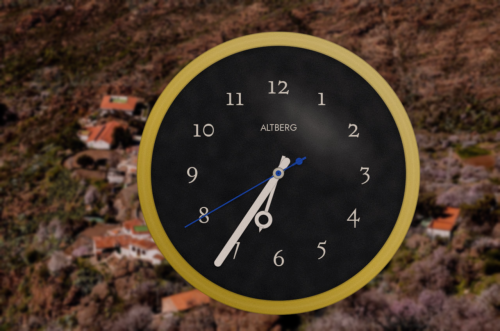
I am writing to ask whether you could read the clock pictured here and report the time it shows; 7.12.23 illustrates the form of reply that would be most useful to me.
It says 6.35.40
